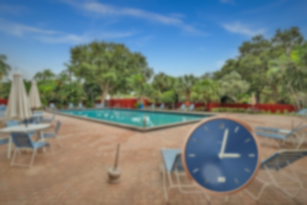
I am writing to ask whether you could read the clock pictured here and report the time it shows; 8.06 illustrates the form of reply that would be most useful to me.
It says 3.02
